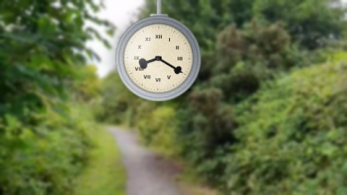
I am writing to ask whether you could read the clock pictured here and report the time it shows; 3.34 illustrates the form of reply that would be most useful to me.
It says 8.20
